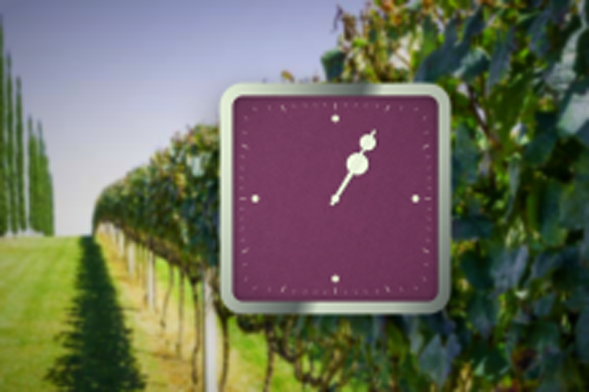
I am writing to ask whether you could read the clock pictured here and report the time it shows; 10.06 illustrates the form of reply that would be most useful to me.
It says 1.05
